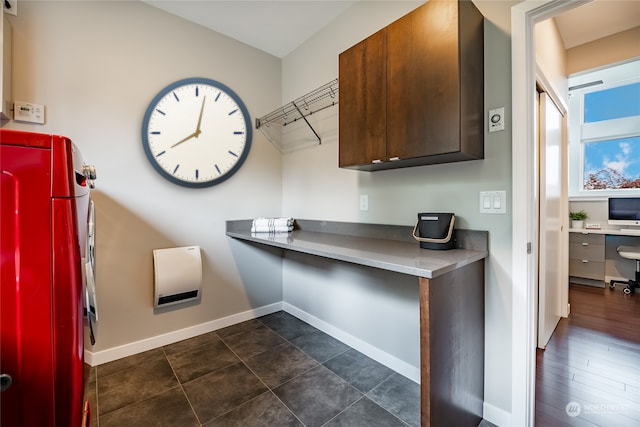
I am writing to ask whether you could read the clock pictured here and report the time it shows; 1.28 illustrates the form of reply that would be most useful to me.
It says 8.02
